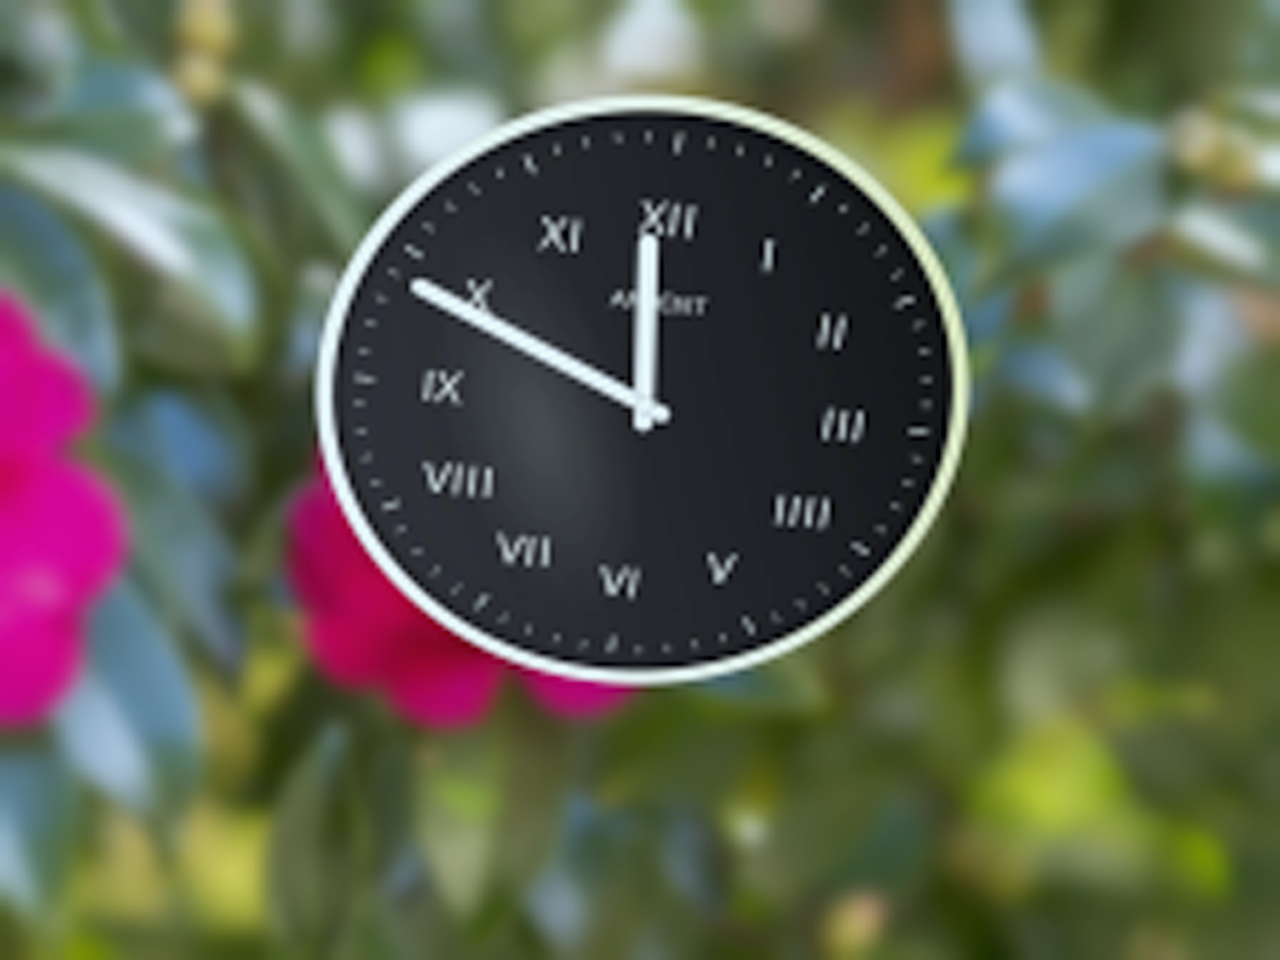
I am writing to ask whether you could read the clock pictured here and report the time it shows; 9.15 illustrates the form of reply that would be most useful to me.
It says 11.49
